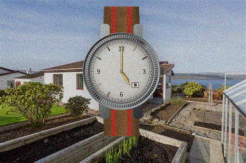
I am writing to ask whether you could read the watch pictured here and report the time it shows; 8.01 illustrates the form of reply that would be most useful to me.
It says 5.00
